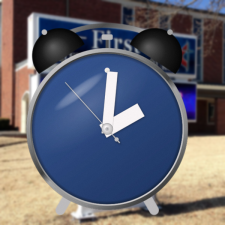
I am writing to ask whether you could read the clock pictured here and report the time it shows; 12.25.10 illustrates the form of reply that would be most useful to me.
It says 2.00.53
